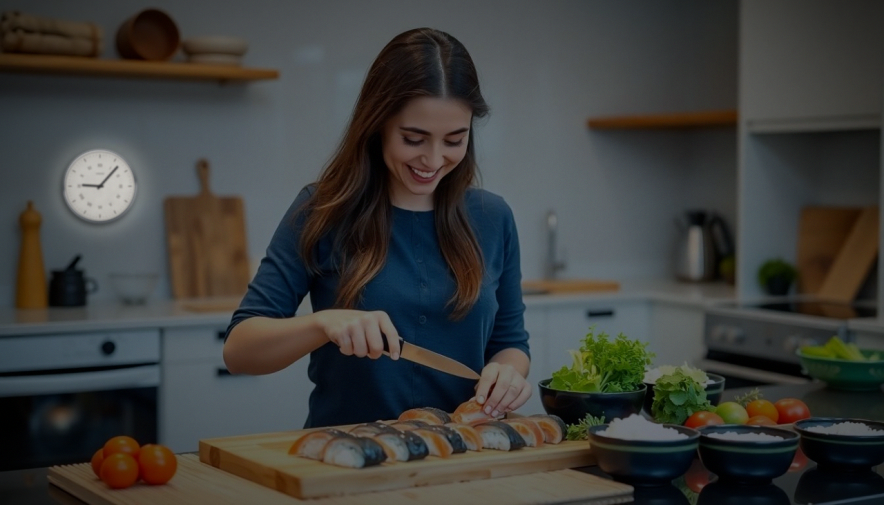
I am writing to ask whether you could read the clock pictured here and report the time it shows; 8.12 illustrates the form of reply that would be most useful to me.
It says 9.07
